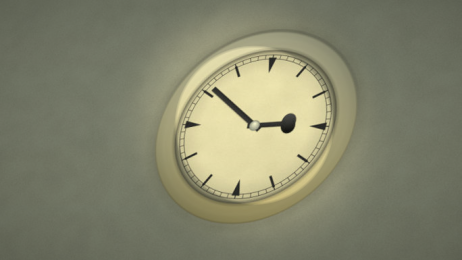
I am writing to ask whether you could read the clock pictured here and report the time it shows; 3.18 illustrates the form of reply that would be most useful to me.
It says 2.51
